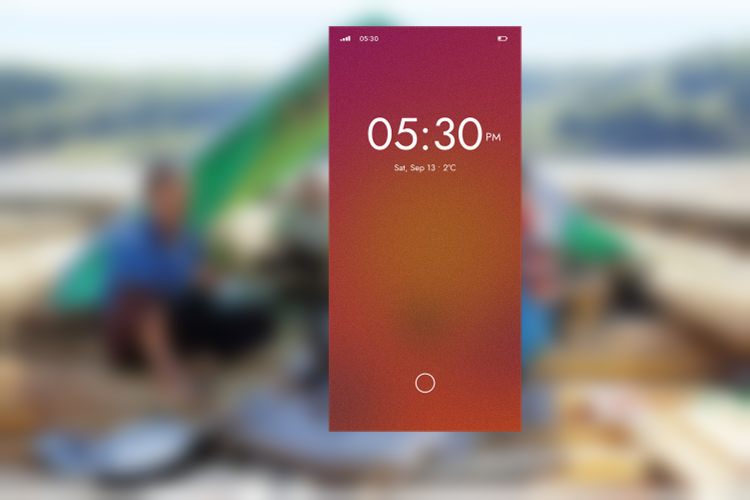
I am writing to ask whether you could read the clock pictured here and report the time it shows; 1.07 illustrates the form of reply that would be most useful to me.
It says 5.30
